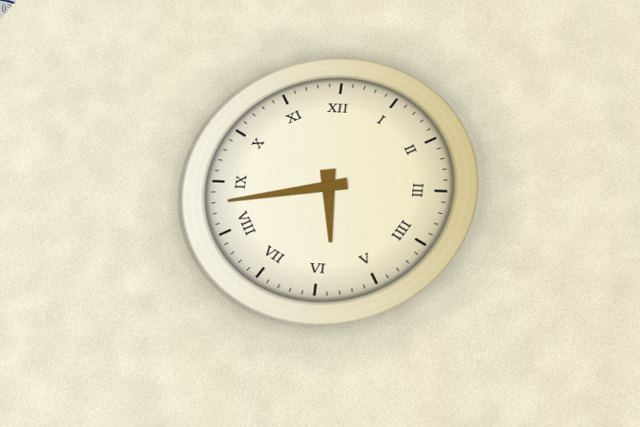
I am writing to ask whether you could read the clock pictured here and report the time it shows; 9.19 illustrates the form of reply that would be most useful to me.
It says 5.43
